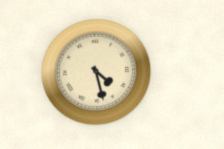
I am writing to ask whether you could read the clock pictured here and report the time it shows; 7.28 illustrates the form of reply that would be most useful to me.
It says 4.28
